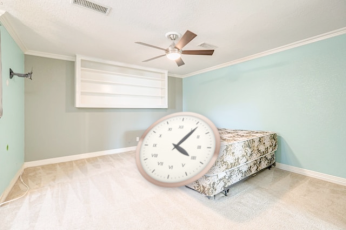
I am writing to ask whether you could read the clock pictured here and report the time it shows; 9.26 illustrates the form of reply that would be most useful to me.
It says 4.06
